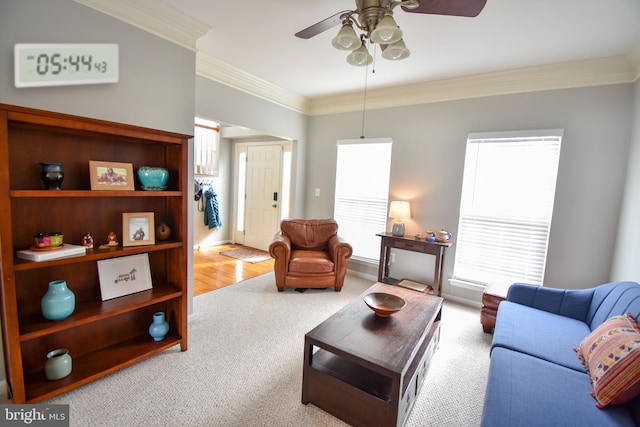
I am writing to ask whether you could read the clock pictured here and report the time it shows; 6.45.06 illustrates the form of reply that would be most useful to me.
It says 5.44.43
